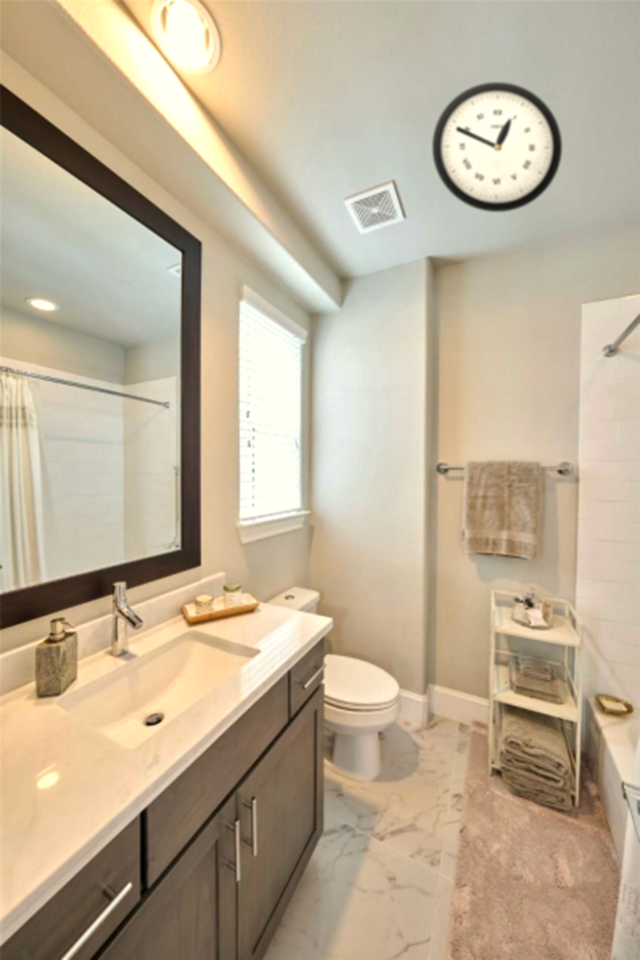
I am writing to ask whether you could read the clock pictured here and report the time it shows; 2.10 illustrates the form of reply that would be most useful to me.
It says 12.49
